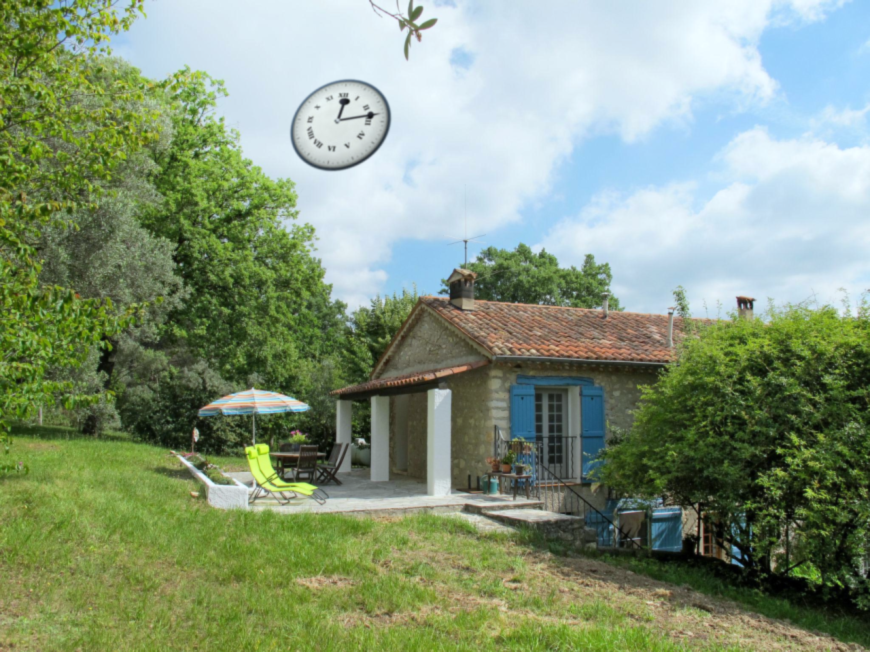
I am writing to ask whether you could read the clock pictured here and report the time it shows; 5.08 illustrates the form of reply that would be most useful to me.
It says 12.13
